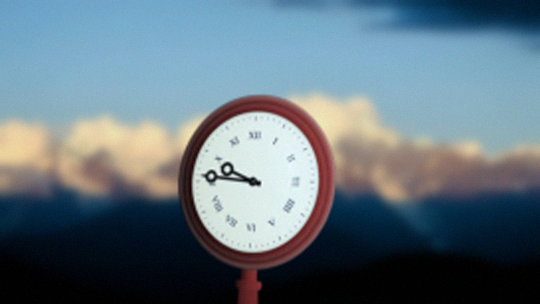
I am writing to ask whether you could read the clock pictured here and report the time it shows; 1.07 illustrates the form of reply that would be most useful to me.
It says 9.46
